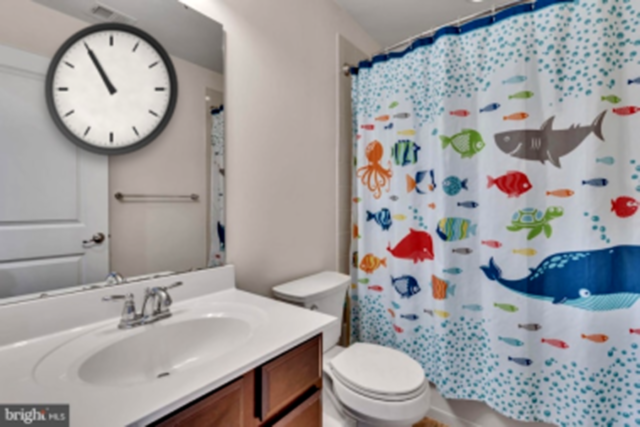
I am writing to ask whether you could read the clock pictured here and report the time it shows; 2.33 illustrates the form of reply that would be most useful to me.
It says 10.55
